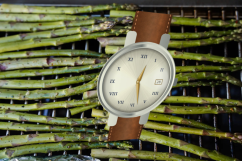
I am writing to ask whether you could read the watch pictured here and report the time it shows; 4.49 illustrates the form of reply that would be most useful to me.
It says 12.28
